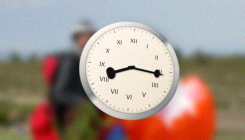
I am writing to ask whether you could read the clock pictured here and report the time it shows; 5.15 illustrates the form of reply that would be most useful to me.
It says 8.16
